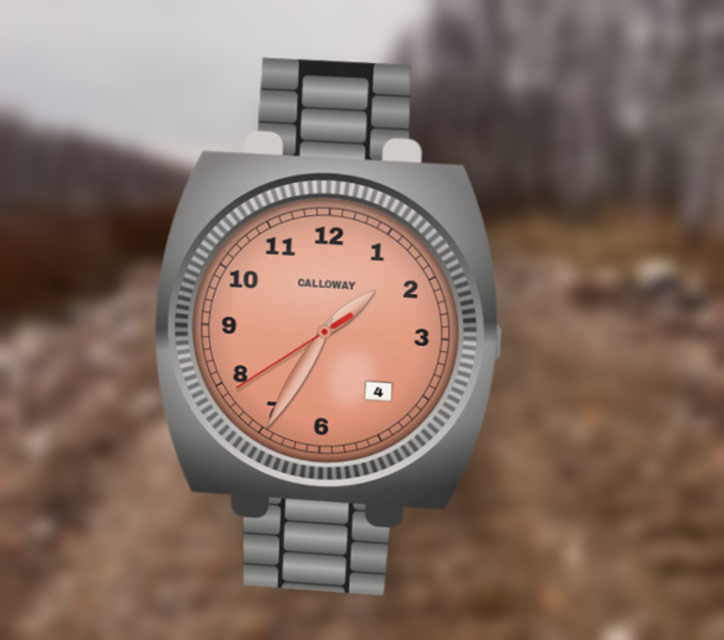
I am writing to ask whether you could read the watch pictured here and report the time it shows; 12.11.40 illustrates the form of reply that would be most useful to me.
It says 1.34.39
